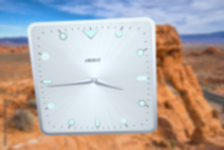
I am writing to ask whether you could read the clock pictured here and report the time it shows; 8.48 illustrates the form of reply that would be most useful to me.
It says 3.44
